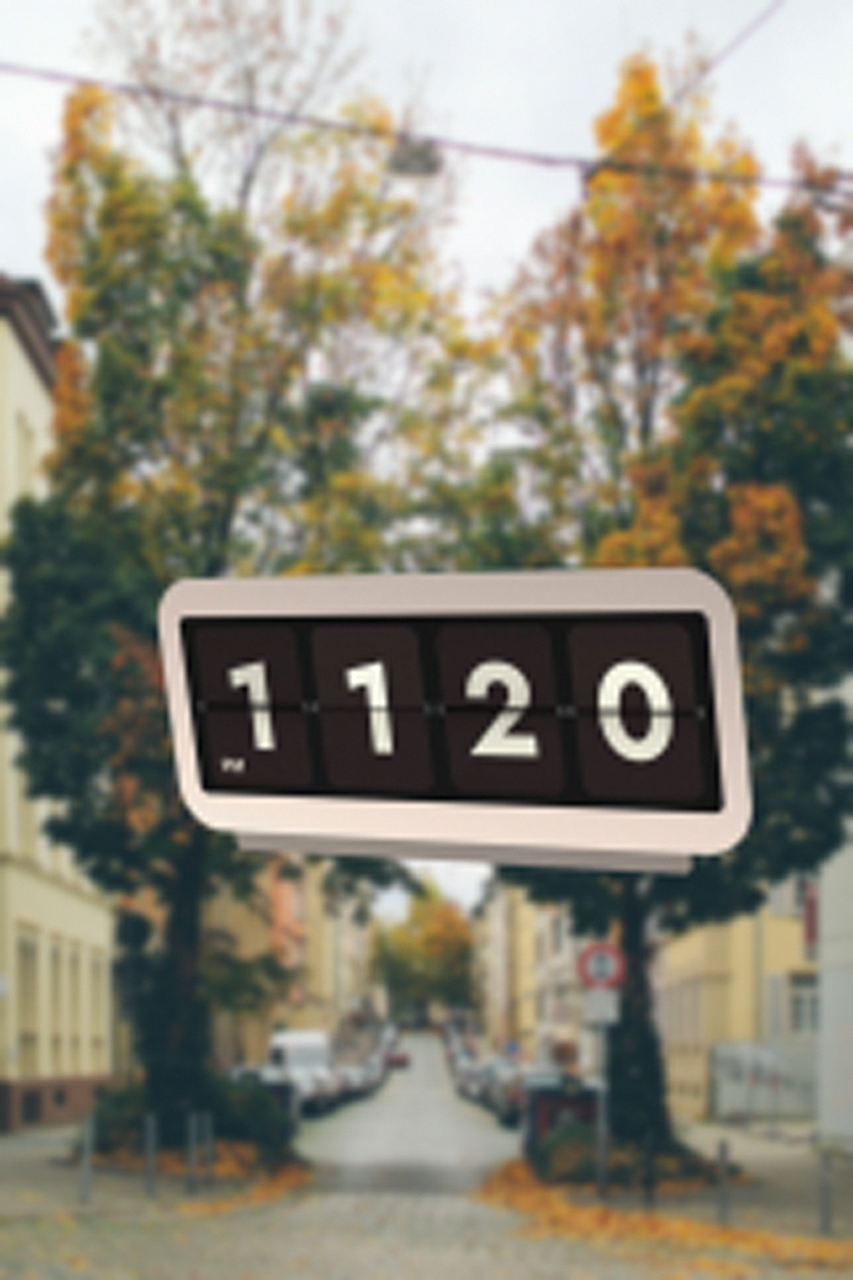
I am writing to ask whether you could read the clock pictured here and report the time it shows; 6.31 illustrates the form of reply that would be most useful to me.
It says 11.20
